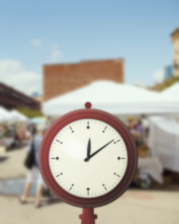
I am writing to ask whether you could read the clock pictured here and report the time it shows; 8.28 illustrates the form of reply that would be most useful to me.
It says 12.09
